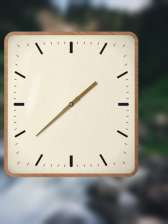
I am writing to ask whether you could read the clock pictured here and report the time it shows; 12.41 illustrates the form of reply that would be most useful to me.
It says 1.38
